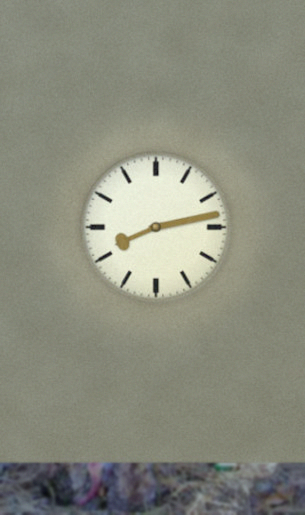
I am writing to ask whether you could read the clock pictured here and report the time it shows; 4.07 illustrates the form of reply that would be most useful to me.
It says 8.13
